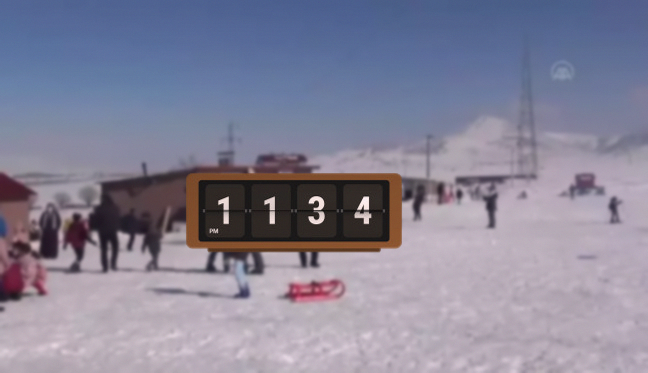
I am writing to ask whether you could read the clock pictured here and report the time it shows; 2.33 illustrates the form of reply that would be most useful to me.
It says 11.34
